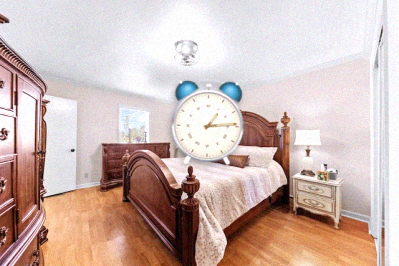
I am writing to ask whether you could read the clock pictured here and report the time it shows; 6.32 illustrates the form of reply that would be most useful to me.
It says 1.14
